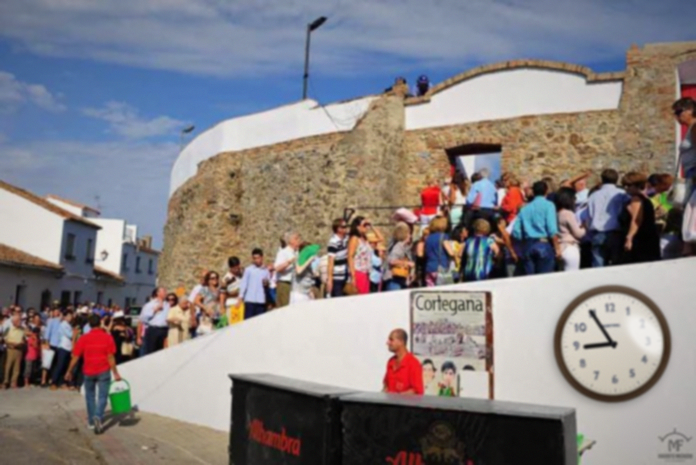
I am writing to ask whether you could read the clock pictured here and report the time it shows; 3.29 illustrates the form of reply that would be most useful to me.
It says 8.55
